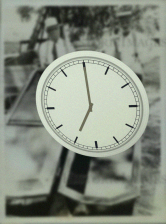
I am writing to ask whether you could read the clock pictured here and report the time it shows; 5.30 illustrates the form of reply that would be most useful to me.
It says 7.00
